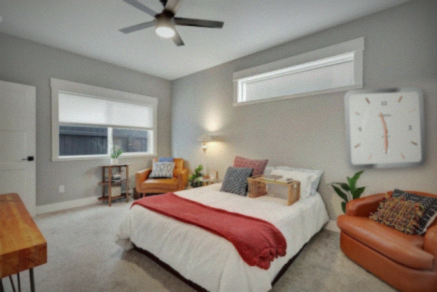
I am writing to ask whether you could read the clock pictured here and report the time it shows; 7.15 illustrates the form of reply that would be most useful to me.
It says 11.30
